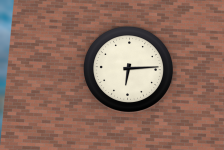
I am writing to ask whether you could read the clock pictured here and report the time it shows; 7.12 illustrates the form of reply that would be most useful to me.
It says 6.14
